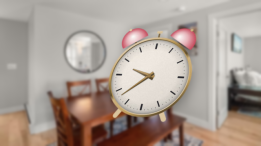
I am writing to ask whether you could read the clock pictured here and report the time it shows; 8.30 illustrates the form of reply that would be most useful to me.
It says 9.38
